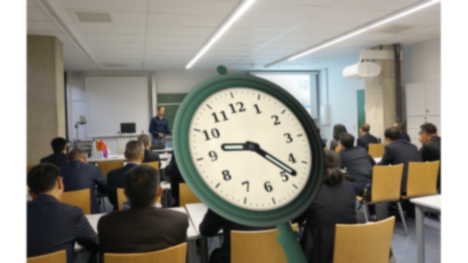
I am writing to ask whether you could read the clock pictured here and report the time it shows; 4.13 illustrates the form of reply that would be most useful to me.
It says 9.23
